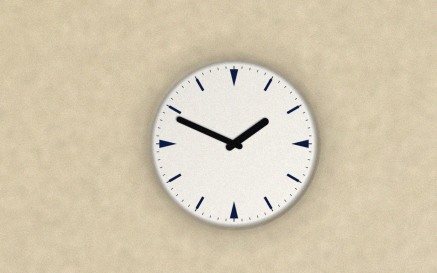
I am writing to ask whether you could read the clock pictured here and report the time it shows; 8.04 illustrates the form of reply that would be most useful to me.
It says 1.49
